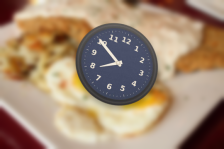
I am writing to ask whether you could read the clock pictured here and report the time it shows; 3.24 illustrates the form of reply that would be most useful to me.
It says 7.50
